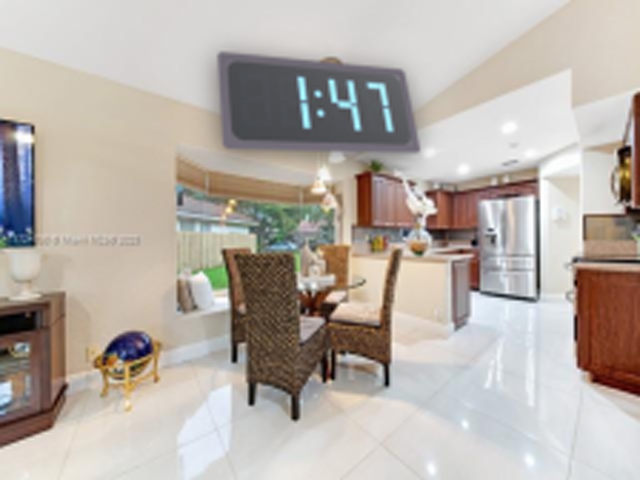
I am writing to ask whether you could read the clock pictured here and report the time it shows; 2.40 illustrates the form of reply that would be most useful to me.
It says 1.47
